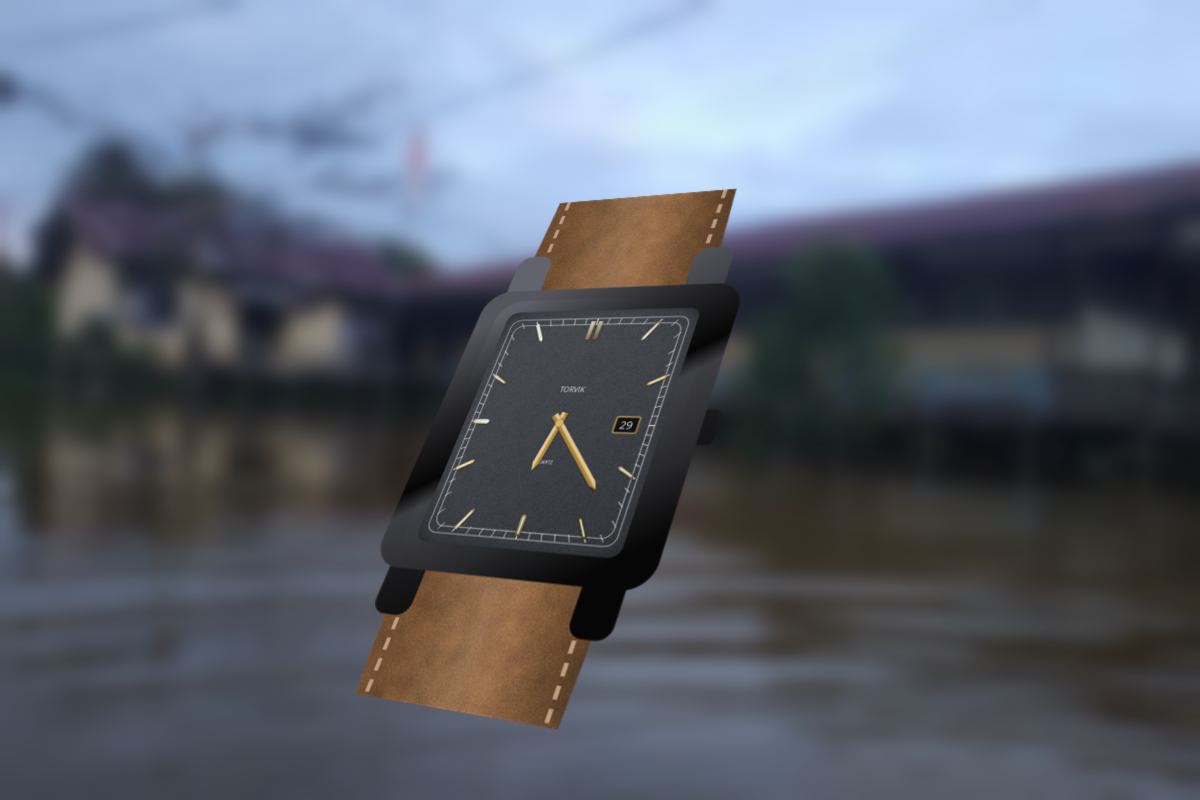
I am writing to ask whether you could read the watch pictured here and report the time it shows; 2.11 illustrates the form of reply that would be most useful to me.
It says 6.23
